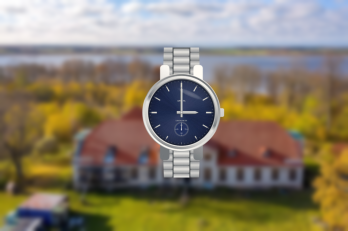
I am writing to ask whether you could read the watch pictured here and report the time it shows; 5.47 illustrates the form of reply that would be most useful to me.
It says 3.00
